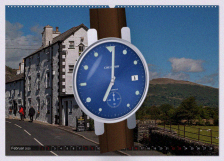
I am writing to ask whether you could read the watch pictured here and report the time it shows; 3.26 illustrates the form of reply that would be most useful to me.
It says 7.01
